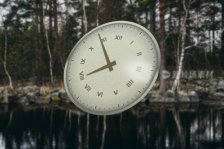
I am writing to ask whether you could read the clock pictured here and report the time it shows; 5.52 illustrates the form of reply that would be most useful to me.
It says 7.54
